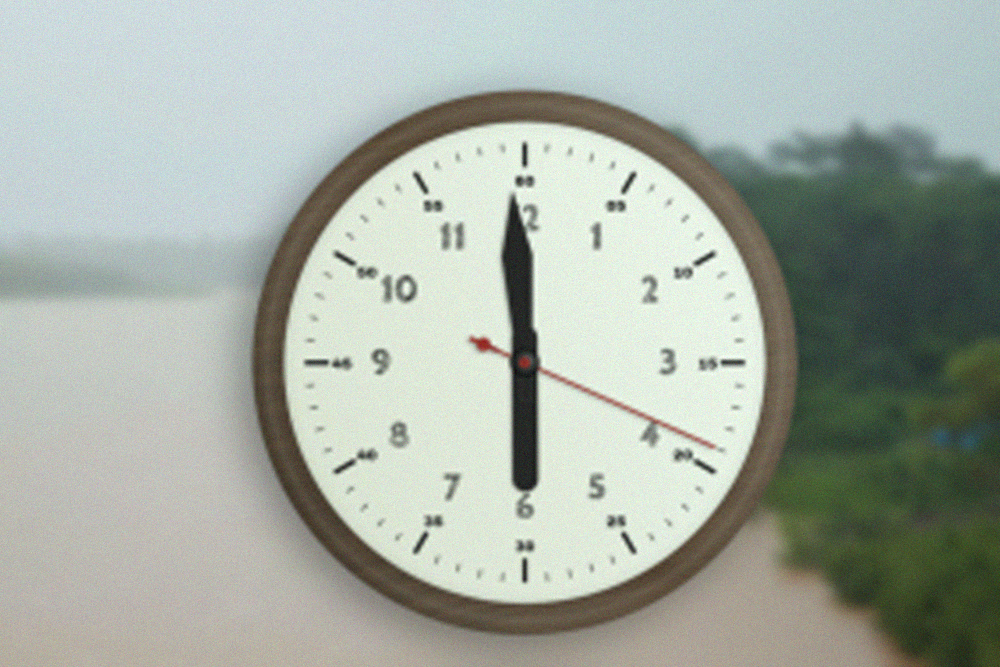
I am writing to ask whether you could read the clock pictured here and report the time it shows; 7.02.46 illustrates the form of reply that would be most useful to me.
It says 5.59.19
